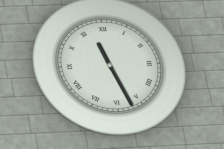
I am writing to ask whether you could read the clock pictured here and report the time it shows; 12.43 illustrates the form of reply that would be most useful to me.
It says 11.27
